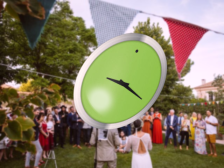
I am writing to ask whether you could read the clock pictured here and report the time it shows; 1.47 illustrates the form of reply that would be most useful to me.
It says 9.19
